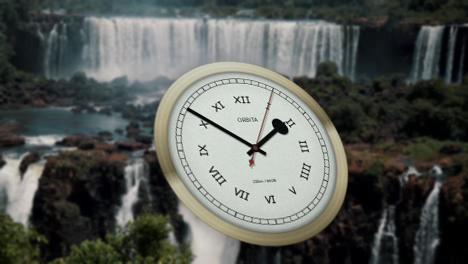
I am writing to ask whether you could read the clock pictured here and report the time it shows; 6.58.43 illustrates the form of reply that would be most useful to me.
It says 1.51.05
